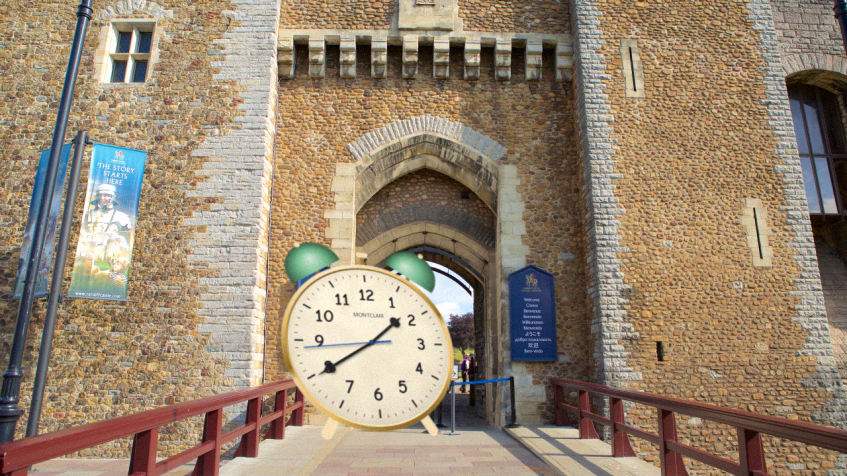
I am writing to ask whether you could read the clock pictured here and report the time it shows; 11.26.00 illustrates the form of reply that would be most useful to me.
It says 1.39.44
